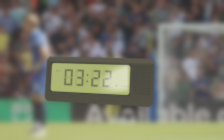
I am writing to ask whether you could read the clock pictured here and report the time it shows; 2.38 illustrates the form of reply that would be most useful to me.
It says 3.22
